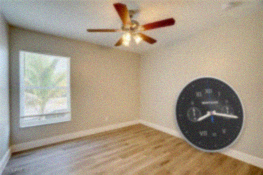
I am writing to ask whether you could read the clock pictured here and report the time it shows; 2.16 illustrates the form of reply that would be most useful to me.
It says 8.17
